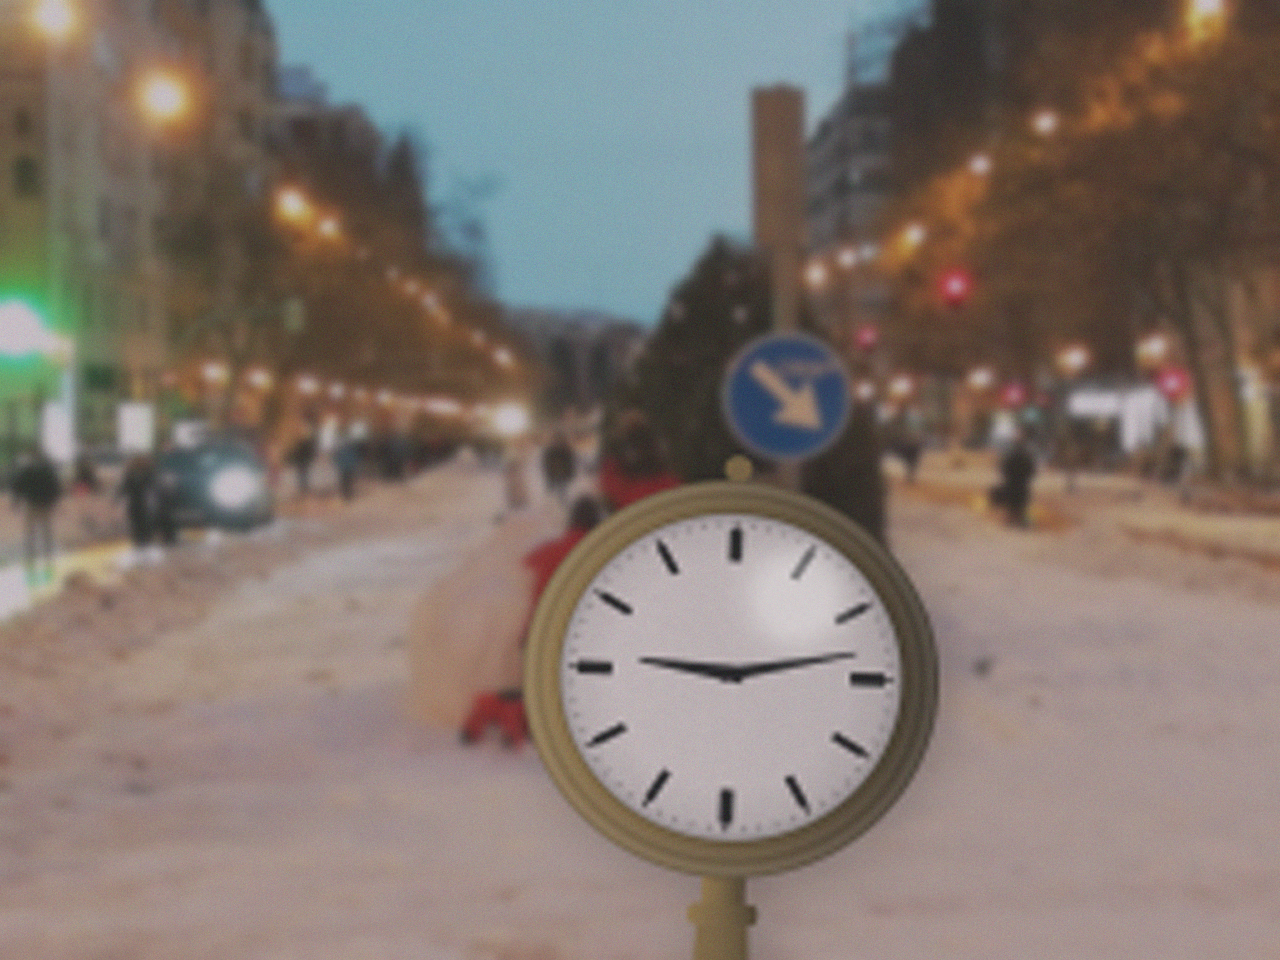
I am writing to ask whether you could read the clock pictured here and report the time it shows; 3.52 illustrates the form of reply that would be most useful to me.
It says 9.13
